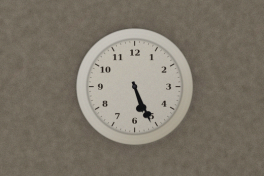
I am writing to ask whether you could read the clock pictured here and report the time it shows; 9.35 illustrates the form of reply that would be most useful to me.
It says 5.26
